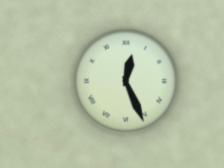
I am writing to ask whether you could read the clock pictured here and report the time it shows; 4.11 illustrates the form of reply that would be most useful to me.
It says 12.26
